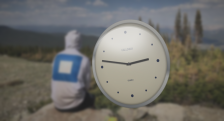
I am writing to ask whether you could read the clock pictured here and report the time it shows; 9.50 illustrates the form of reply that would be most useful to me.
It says 2.47
